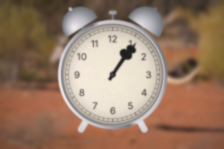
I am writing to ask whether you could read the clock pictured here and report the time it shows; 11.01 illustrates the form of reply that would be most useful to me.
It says 1.06
